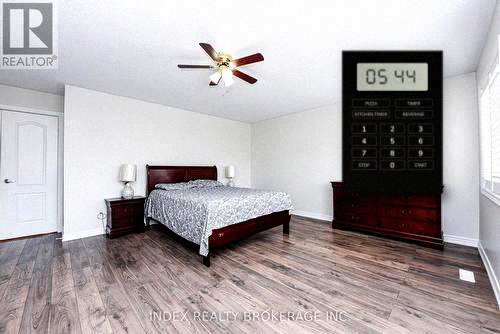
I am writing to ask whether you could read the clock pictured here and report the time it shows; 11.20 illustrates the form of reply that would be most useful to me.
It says 5.44
